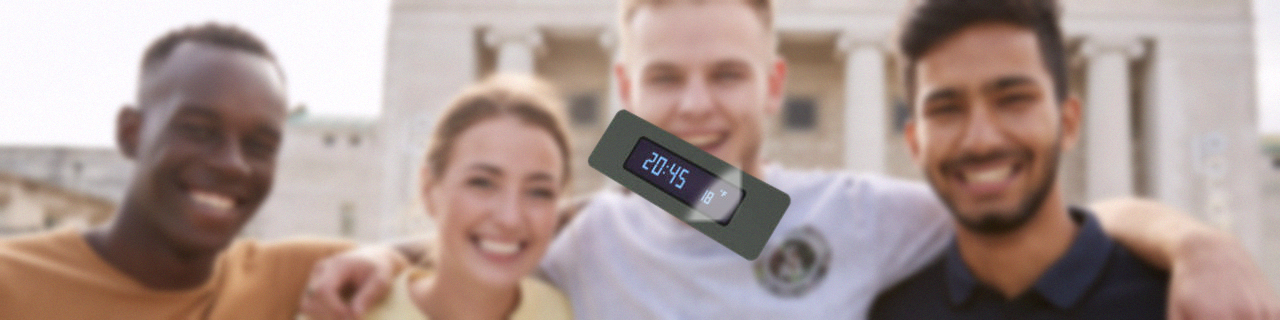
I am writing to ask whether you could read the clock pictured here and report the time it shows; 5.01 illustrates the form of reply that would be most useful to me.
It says 20.45
